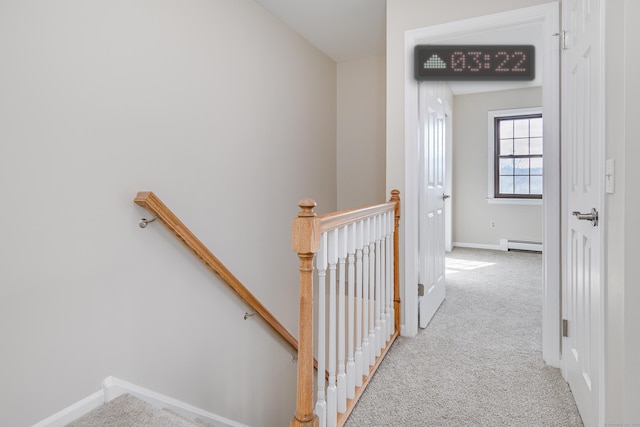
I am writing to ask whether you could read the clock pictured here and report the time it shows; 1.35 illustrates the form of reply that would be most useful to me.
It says 3.22
